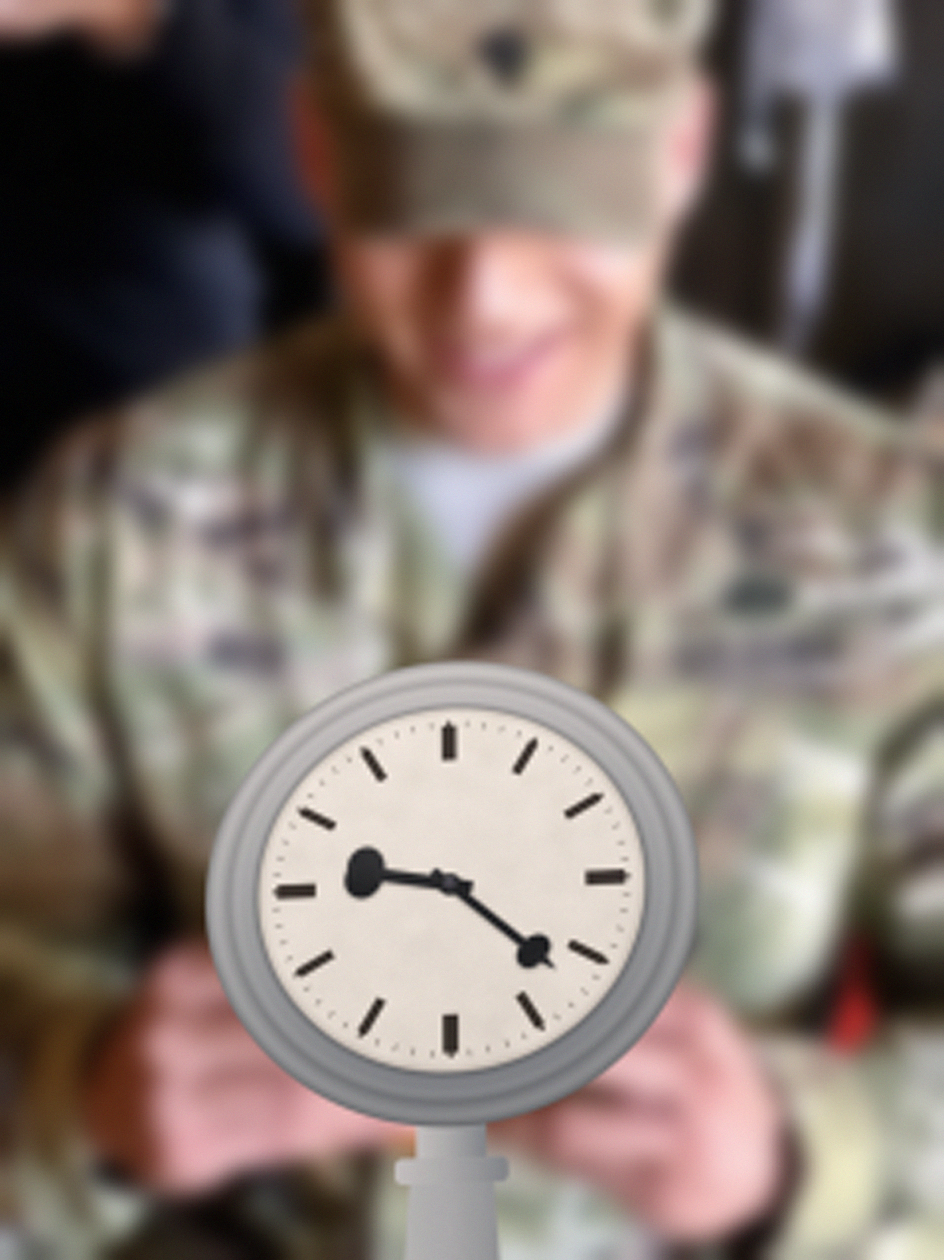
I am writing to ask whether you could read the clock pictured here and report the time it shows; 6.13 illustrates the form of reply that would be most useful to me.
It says 9.22
